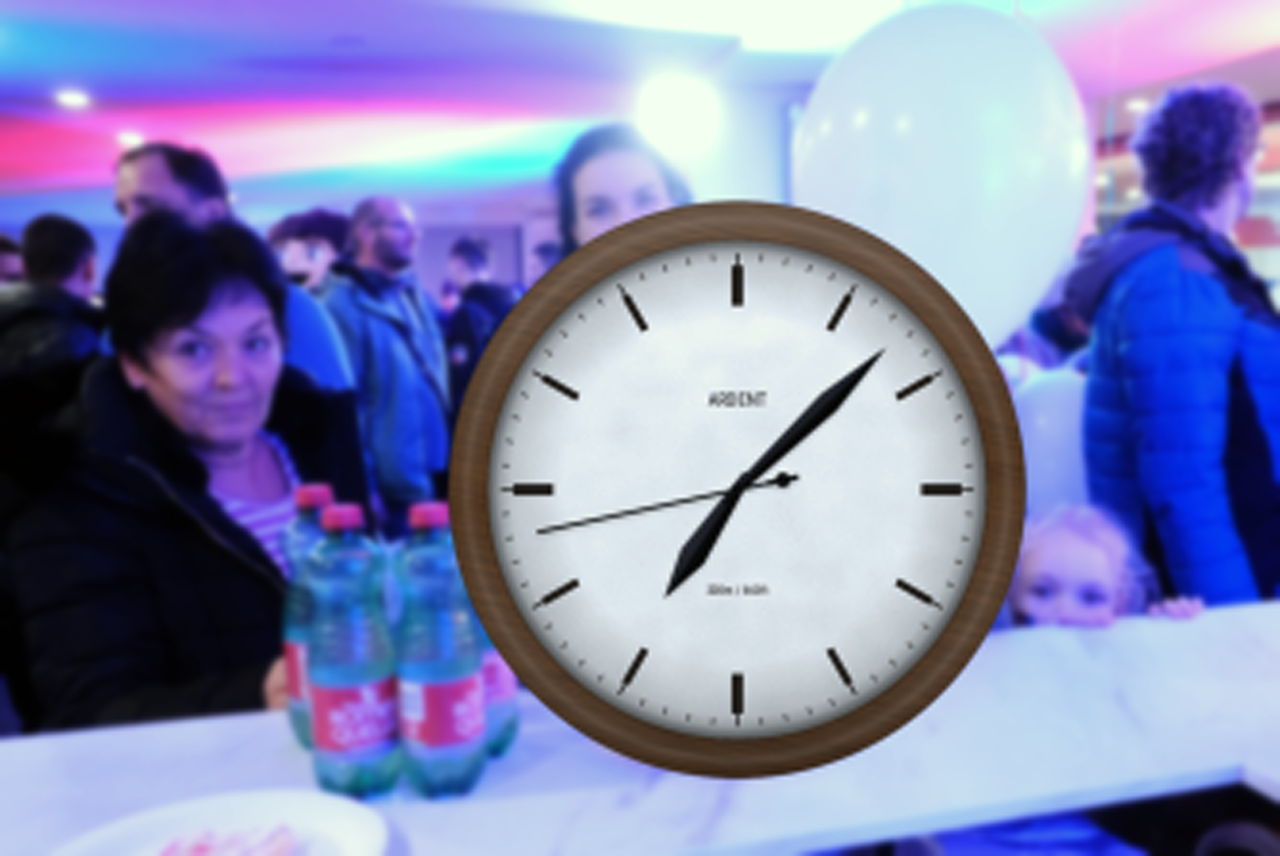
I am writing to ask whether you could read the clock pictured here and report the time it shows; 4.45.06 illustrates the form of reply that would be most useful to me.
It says 7.07.43
